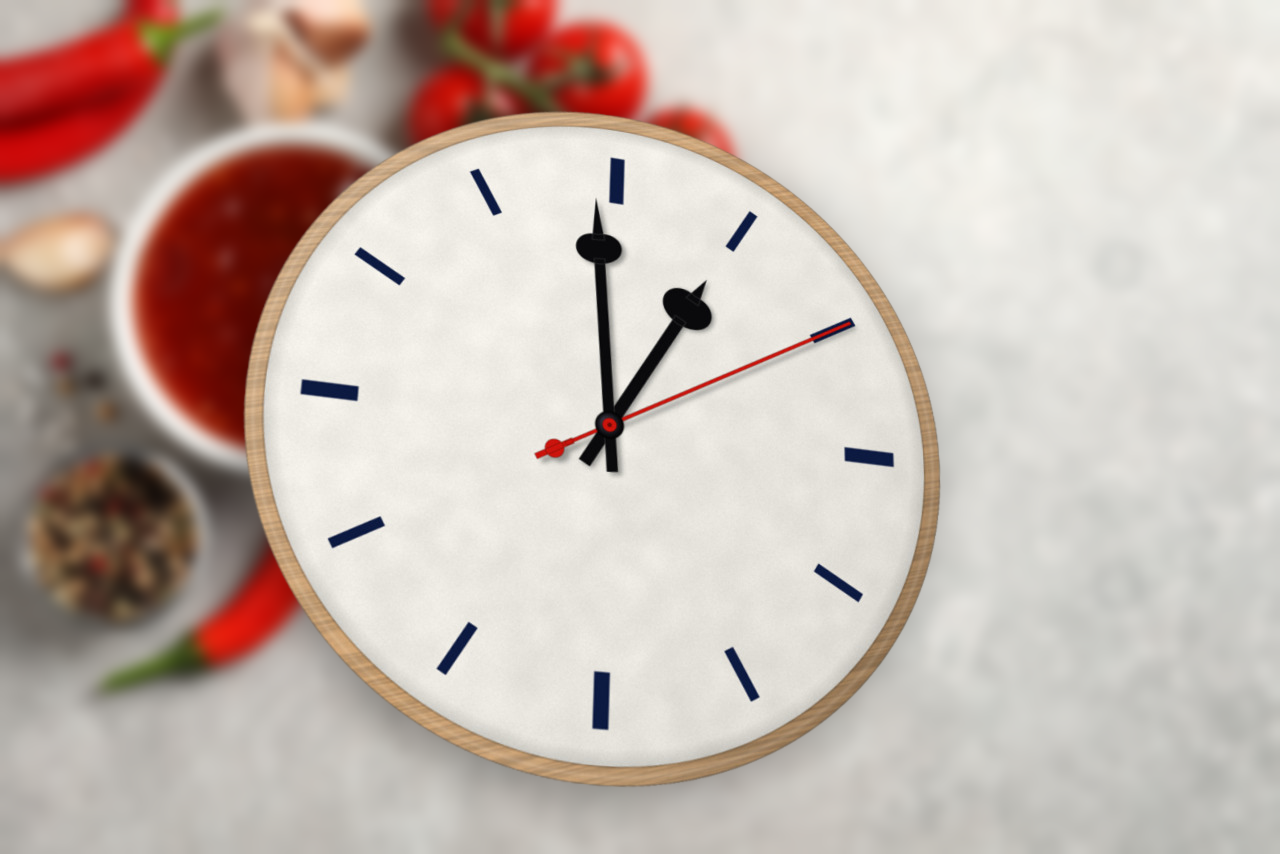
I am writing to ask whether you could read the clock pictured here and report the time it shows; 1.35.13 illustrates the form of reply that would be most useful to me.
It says 12.59.10
